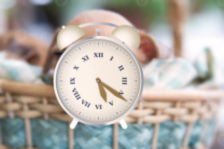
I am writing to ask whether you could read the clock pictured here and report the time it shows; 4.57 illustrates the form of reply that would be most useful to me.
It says 5.21
